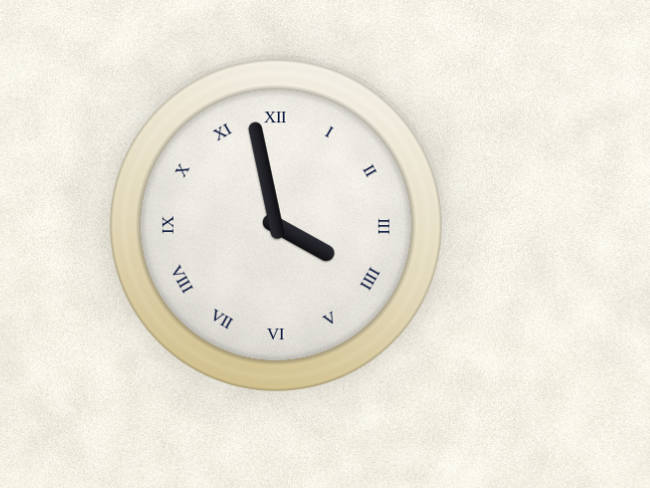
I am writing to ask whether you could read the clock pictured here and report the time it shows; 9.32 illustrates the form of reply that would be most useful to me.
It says 3.58
